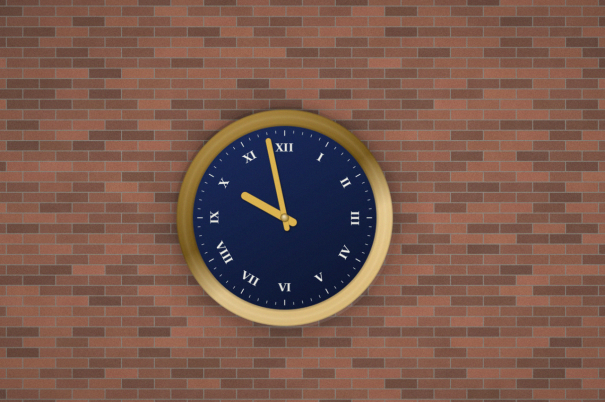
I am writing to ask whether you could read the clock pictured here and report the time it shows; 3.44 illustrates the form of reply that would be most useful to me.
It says 9.58
